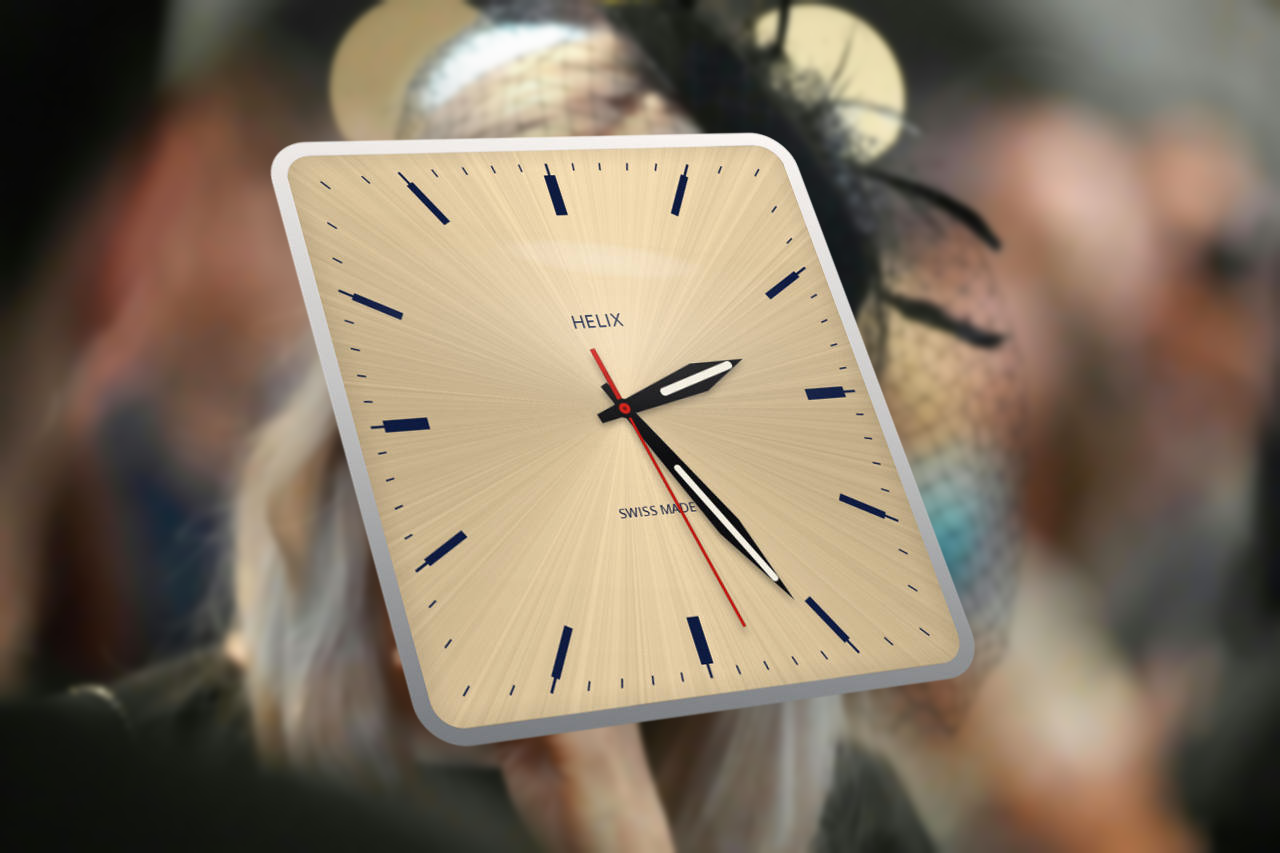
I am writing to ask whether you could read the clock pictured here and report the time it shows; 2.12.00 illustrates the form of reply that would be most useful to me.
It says 2.25.28
